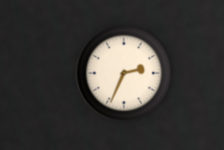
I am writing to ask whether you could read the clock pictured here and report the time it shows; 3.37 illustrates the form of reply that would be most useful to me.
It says 2.34
